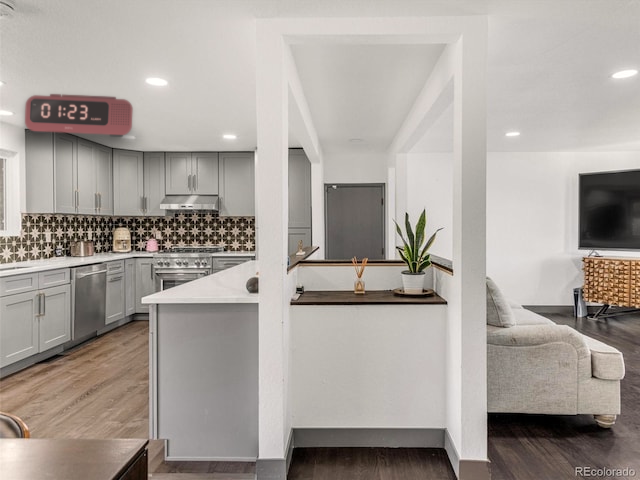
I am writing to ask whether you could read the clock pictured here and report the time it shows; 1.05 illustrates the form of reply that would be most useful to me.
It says 1.23
